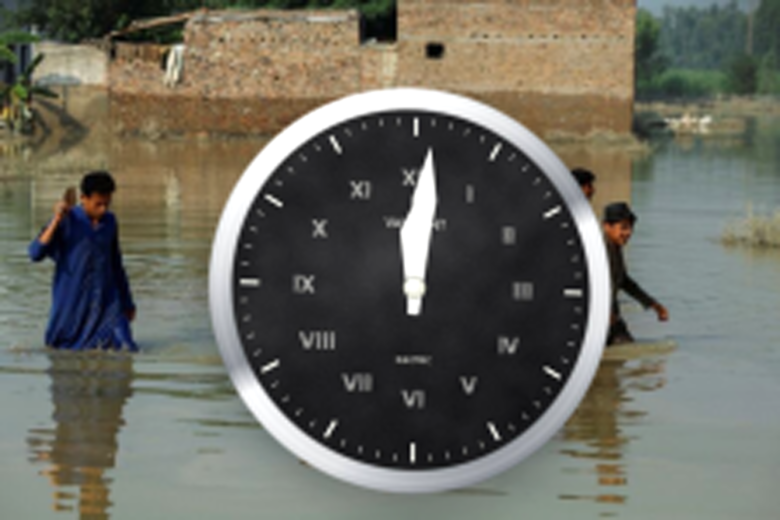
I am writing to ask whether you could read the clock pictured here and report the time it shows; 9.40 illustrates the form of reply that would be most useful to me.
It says 12.01
